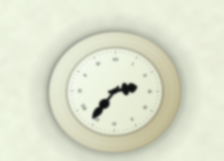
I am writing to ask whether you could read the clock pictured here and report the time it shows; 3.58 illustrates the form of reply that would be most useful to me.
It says 2.36
